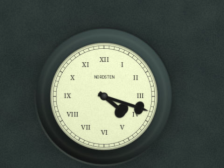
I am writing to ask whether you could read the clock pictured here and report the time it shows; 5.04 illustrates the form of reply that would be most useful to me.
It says 4.18
